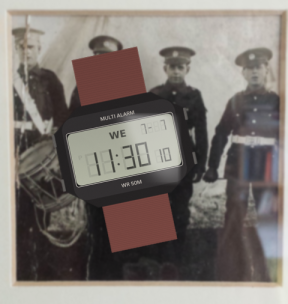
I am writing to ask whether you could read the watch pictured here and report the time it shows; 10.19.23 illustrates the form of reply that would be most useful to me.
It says 11.30.10
